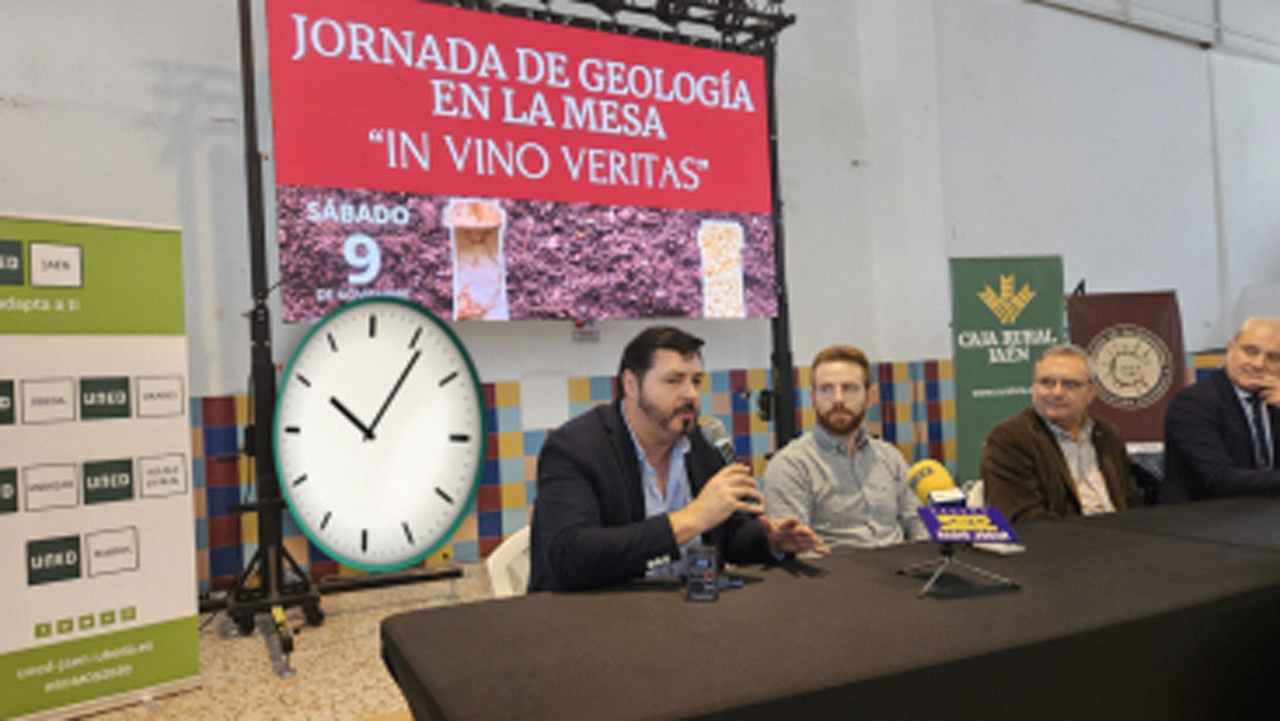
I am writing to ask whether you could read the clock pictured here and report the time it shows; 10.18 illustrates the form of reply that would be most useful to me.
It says 10.06
